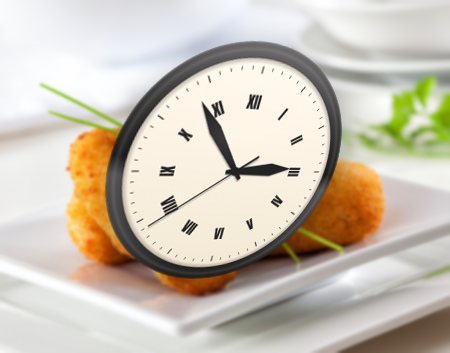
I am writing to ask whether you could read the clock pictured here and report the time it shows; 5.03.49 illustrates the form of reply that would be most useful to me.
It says 2.53.39
